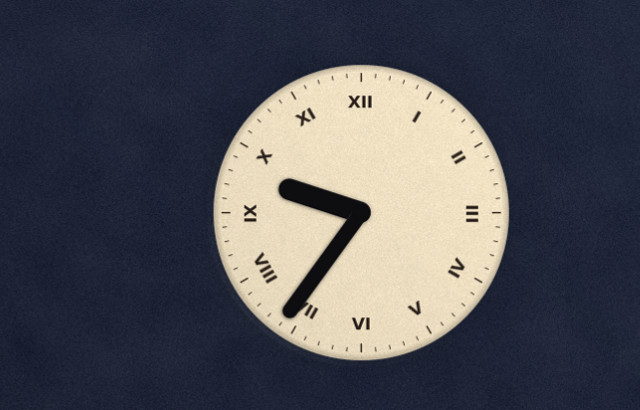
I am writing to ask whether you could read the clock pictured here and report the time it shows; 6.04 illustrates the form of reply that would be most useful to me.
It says 9.36
